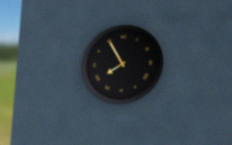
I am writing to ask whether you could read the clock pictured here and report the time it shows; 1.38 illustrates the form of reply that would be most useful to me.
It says 7.55
